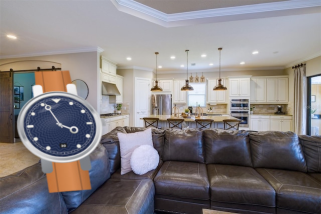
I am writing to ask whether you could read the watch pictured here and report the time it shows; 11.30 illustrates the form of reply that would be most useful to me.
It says 3.56
